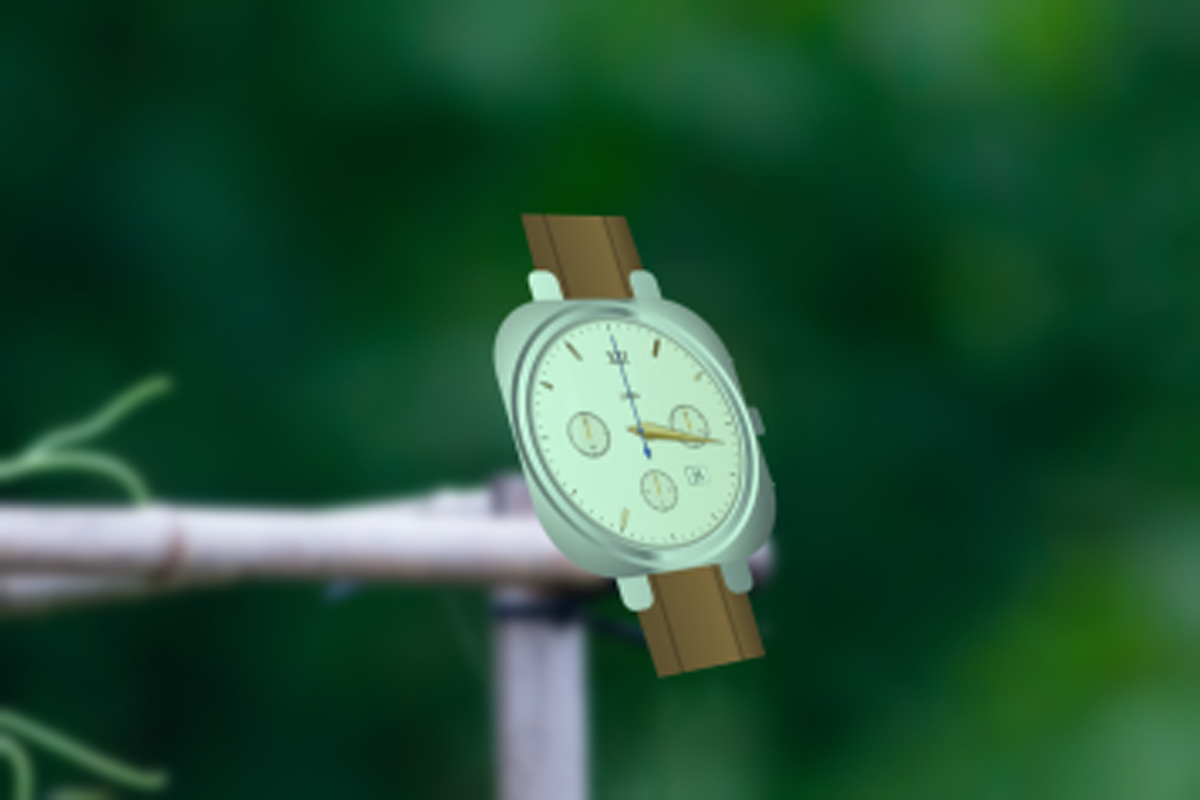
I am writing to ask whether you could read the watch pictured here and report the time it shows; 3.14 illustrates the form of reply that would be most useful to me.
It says 3.17
